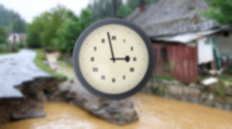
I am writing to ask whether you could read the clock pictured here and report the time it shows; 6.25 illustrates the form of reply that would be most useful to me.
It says 2.58
